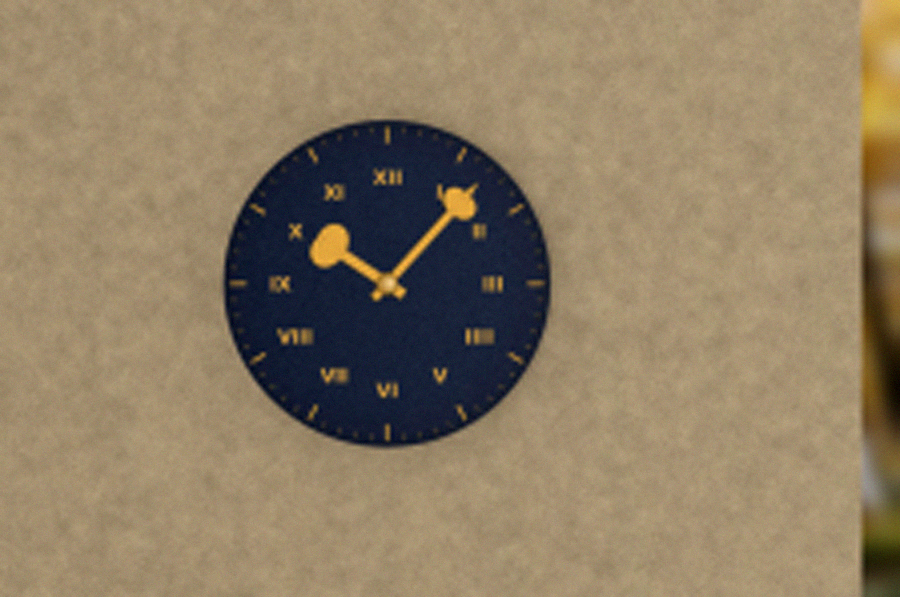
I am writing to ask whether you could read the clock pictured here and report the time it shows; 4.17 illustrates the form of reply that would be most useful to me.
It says 10.07
